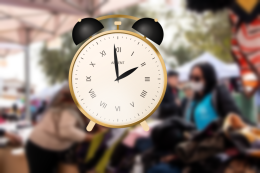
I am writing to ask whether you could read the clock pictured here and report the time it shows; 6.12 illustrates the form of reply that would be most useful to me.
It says 1.59
